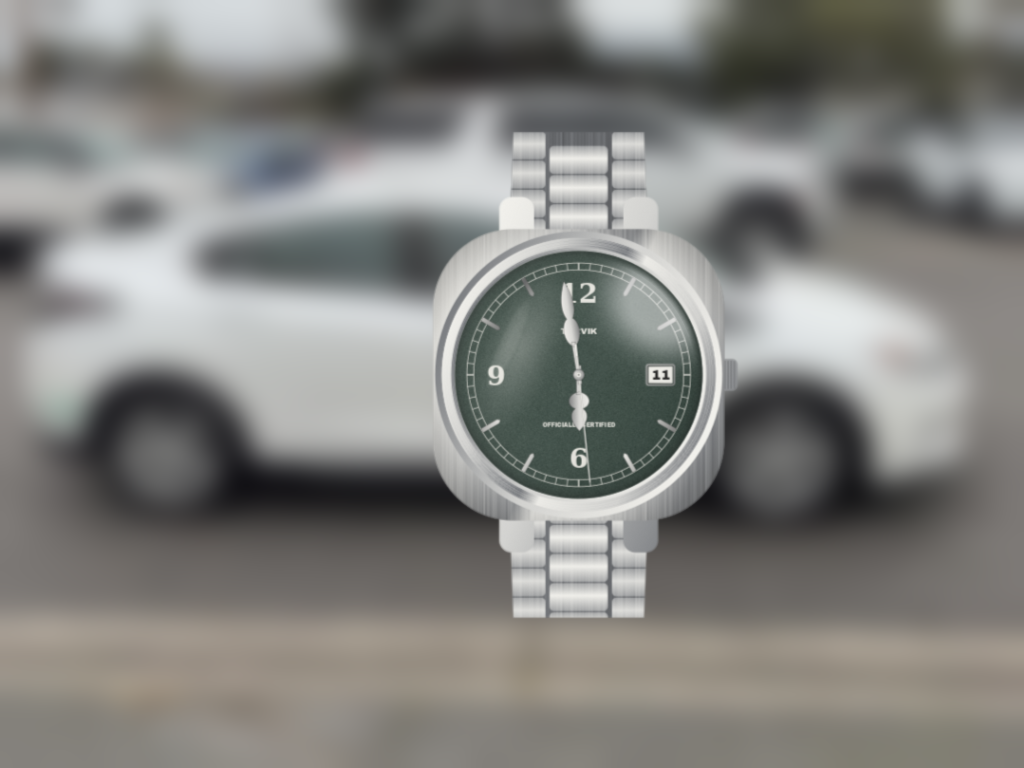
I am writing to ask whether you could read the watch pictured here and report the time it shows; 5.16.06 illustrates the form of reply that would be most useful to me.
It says 5.58.29
